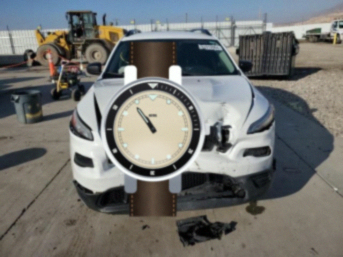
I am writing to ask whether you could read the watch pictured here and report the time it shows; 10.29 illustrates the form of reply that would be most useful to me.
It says 10.54
